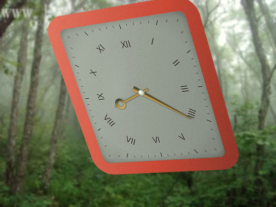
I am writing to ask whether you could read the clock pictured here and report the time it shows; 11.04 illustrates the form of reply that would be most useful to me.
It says 8.21
